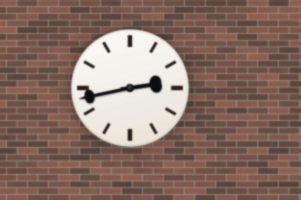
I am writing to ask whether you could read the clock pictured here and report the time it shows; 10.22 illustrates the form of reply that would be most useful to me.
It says 2.43
